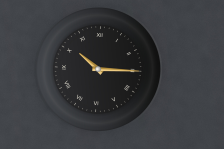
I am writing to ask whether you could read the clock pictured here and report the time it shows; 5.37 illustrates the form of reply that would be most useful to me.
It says 10.15
